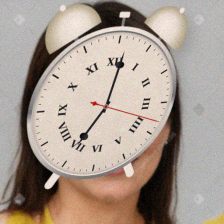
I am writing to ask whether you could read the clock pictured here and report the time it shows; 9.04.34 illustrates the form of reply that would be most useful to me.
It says 7.01.18
